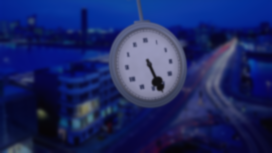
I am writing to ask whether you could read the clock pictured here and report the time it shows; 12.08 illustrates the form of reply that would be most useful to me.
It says 5.27
